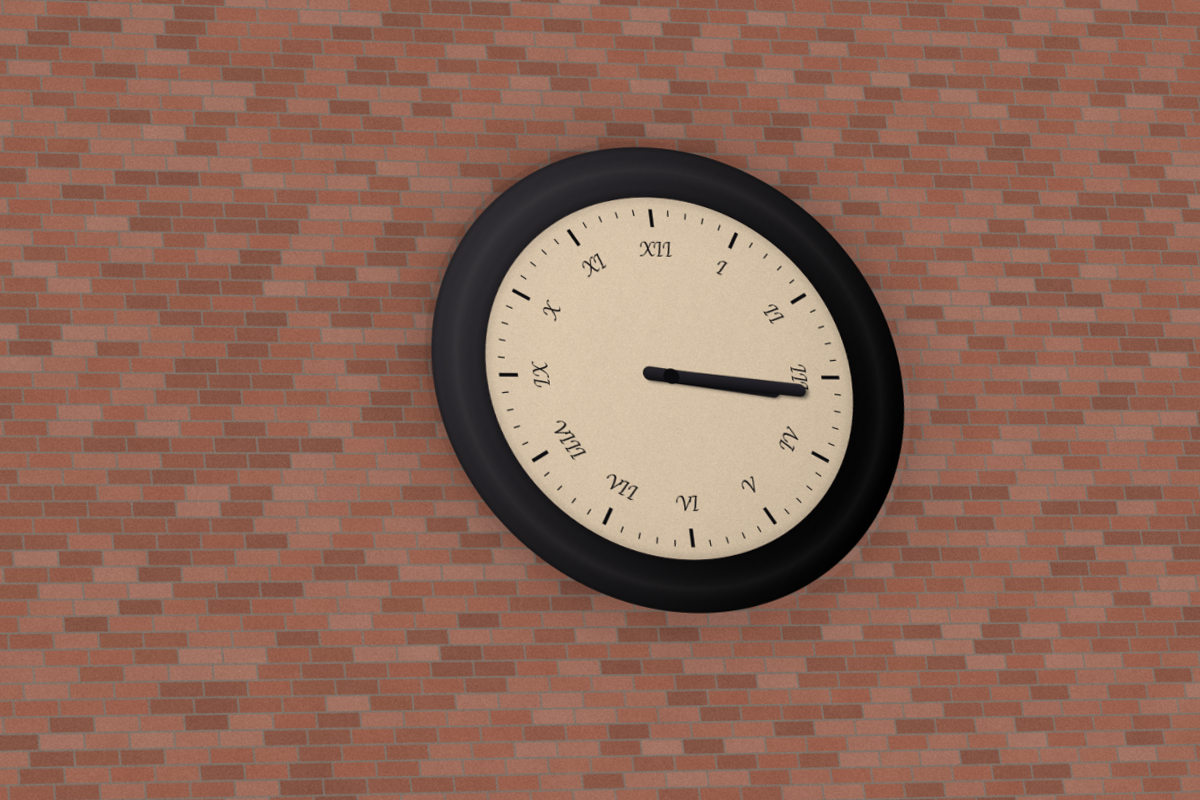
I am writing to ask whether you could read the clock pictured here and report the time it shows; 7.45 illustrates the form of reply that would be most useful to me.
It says 3.16
